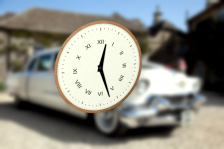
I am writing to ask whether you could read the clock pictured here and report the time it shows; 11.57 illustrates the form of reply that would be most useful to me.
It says 12.27
